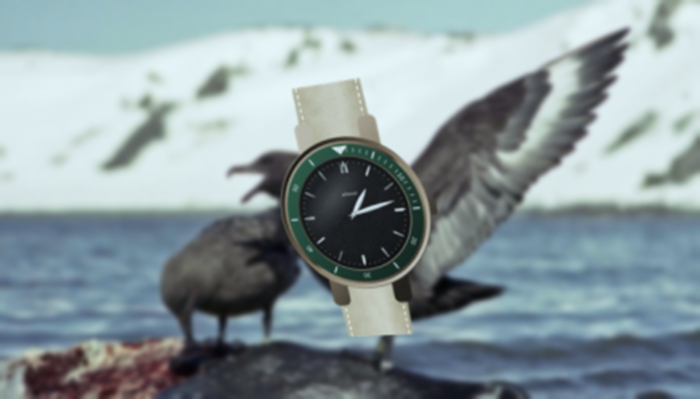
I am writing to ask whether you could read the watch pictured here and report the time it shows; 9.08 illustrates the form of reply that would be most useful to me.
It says 1.13
